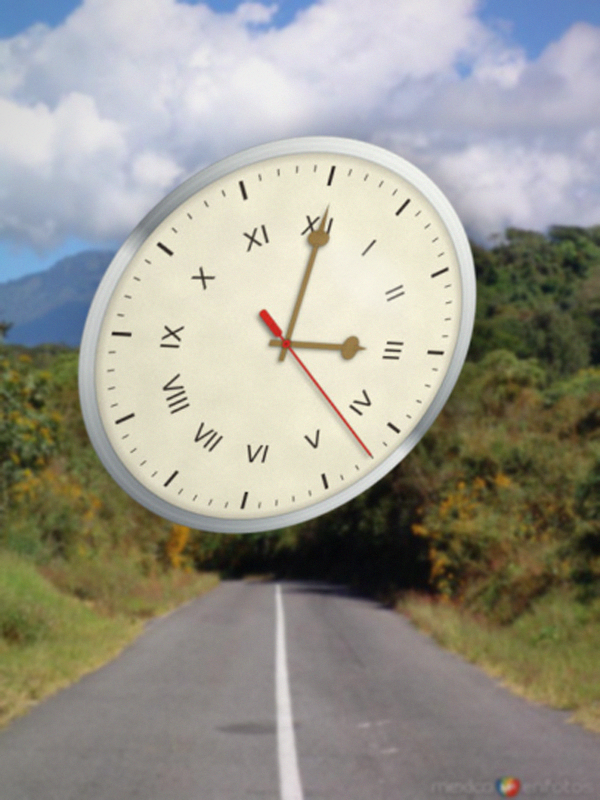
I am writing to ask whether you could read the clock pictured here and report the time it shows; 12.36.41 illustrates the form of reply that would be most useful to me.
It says 3.00.22
